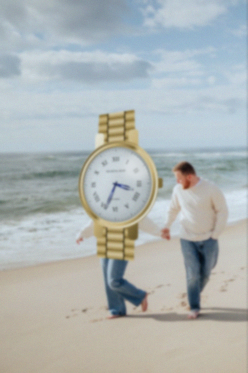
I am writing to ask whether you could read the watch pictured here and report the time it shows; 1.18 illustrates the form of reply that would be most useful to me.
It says 3.34
